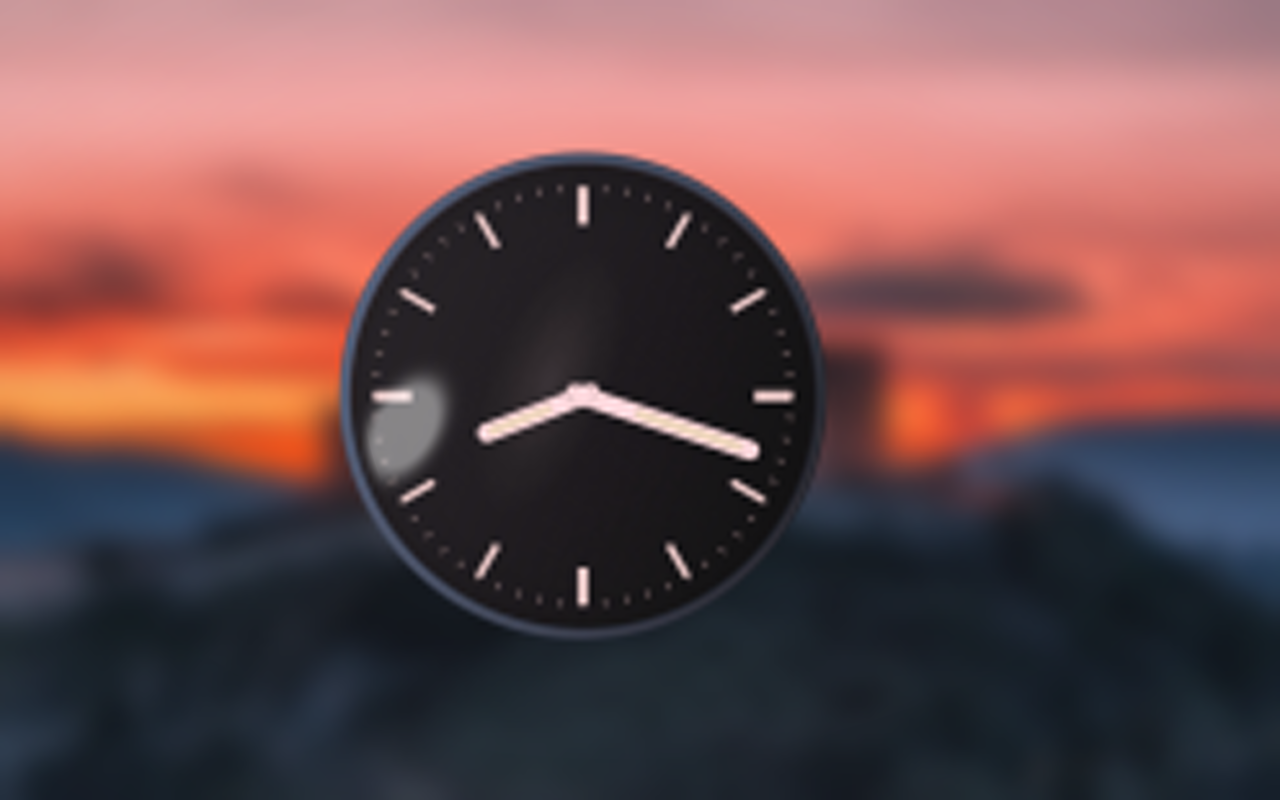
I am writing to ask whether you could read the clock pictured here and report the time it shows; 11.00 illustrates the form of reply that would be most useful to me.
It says 8.18
